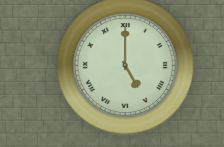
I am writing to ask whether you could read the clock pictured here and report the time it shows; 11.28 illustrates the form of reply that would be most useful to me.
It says 5.00
